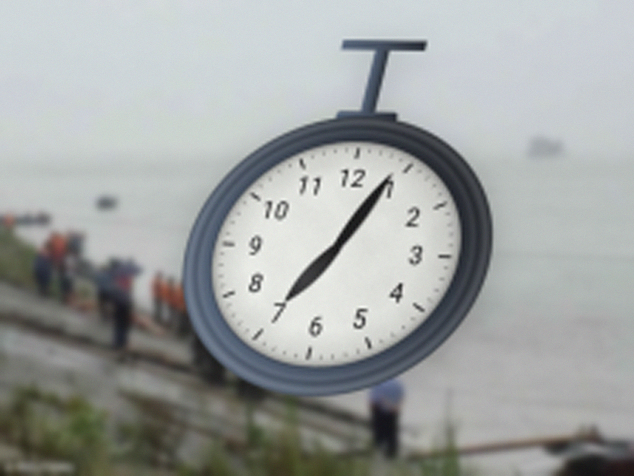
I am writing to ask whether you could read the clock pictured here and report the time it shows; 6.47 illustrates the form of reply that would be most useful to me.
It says 7.04
